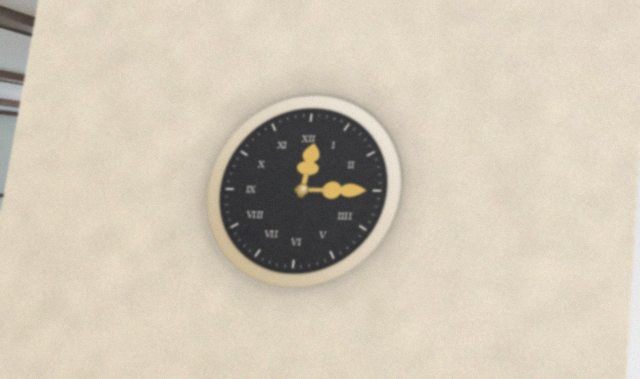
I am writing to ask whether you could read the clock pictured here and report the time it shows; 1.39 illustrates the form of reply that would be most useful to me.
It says 12.15
